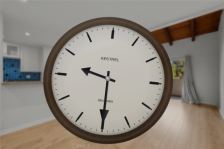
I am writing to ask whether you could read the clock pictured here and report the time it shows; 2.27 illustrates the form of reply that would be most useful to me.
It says 9.30
